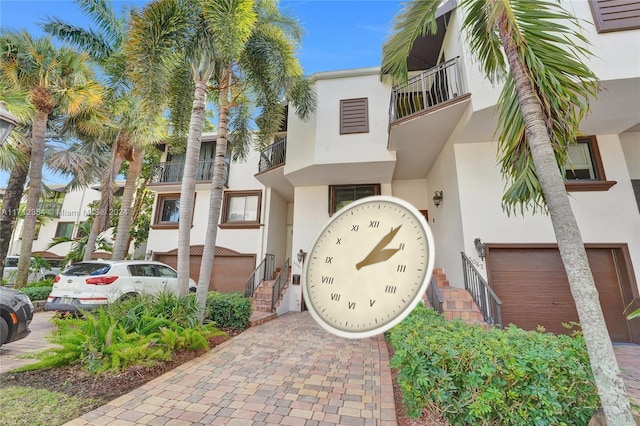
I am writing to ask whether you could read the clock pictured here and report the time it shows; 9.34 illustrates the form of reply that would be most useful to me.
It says 2.06
